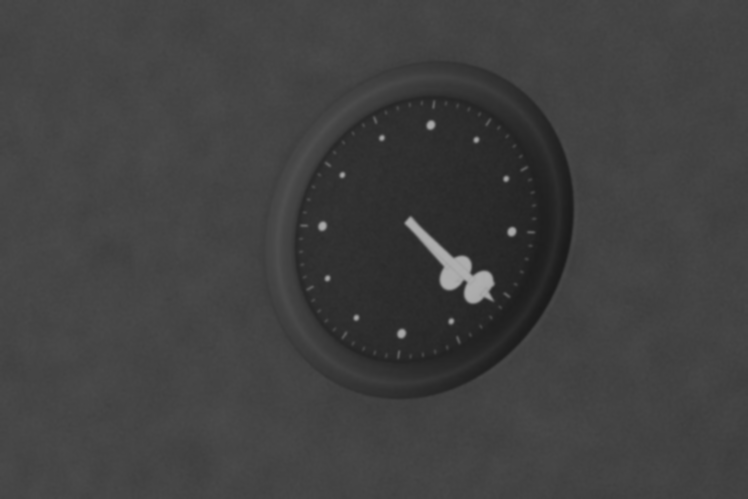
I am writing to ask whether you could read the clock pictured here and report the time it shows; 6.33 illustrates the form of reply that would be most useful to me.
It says 4.21
